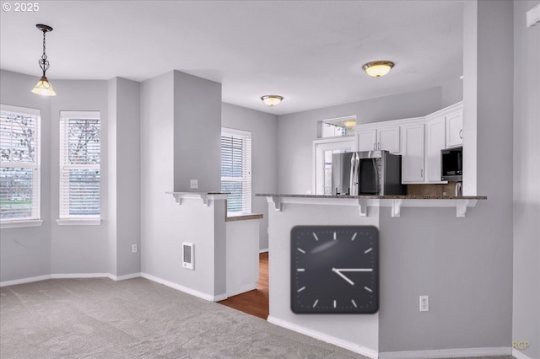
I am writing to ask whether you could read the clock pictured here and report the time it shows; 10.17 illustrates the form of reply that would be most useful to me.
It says 4.15
